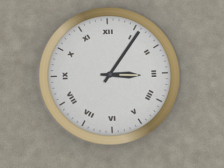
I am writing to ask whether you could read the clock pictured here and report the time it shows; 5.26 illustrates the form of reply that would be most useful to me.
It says 3.06
